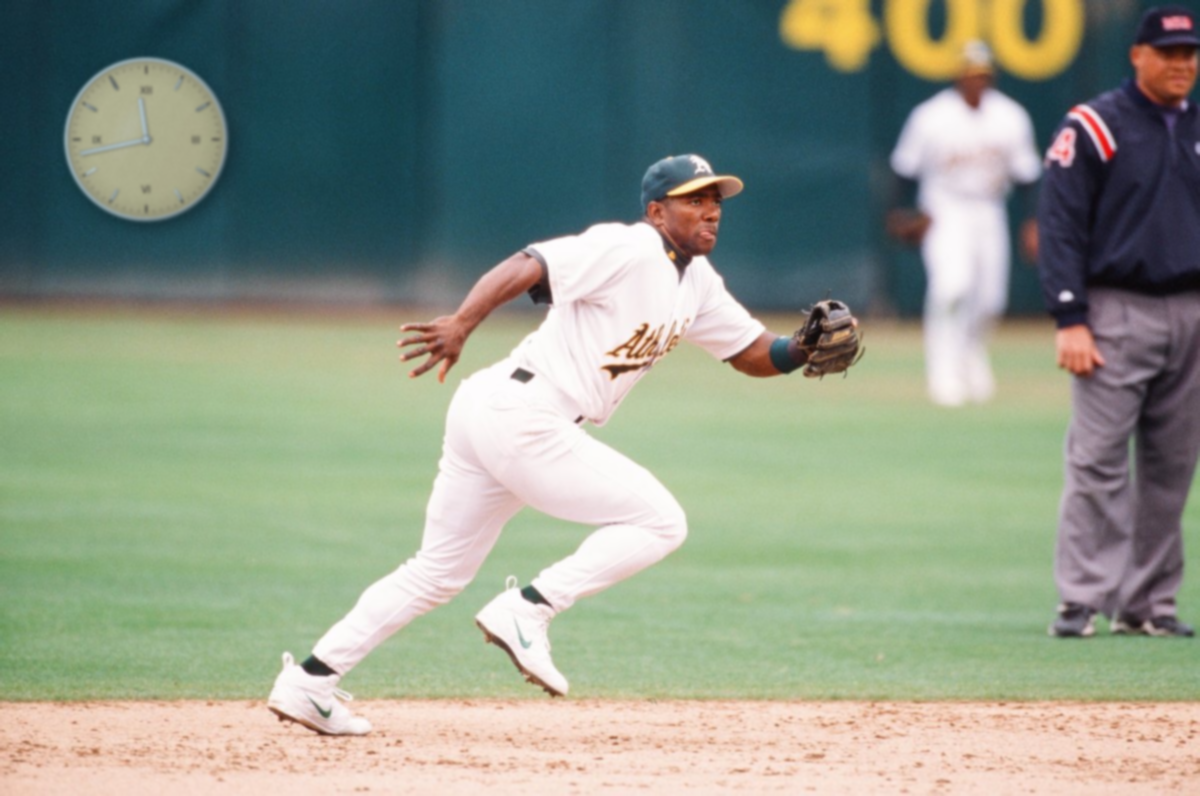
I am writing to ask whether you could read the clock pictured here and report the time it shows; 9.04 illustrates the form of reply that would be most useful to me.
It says 11.43
